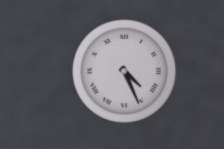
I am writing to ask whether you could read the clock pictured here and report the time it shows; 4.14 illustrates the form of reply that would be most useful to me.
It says 4.26
